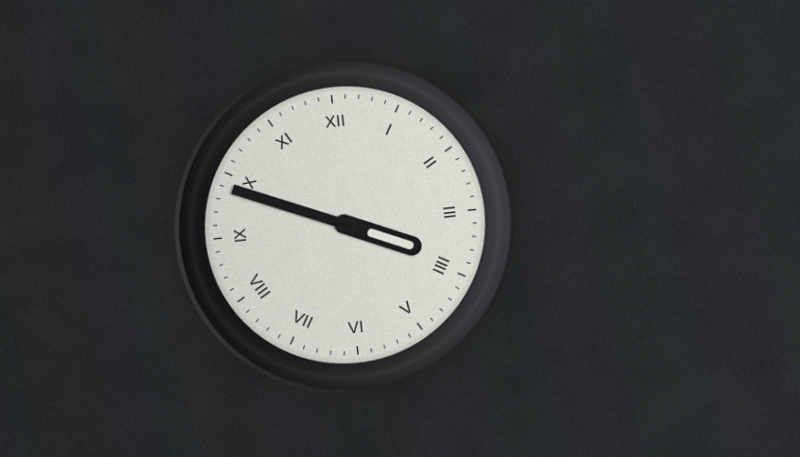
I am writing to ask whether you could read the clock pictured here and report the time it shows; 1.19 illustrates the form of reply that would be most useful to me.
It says 3.49
